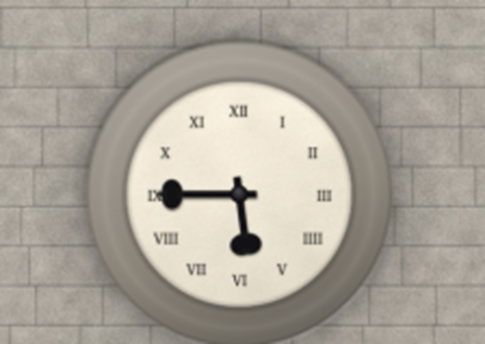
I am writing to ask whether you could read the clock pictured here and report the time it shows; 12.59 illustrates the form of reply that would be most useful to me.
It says 5.45
